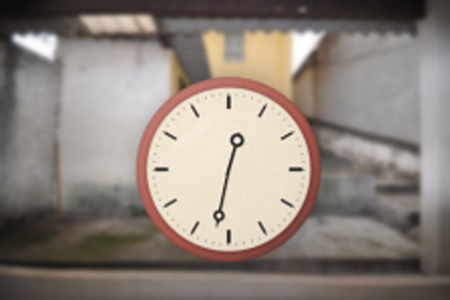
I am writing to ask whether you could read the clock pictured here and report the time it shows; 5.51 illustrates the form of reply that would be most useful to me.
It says 12.32
